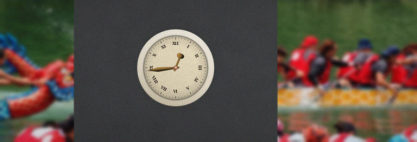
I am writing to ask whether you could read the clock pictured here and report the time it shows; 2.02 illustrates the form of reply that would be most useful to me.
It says 12.44
